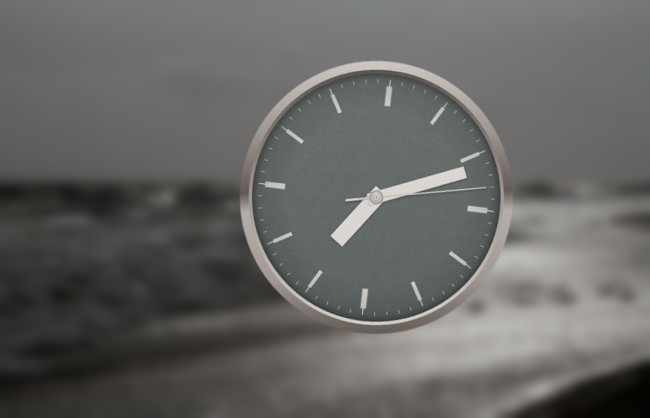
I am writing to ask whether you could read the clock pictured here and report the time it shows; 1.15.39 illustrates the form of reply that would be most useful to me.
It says 7.11.13
